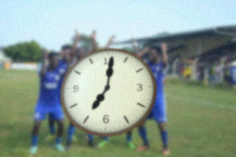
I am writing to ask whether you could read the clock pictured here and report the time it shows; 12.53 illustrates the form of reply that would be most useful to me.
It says 7.01
